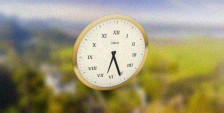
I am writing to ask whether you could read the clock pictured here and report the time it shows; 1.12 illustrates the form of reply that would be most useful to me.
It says 6.26
